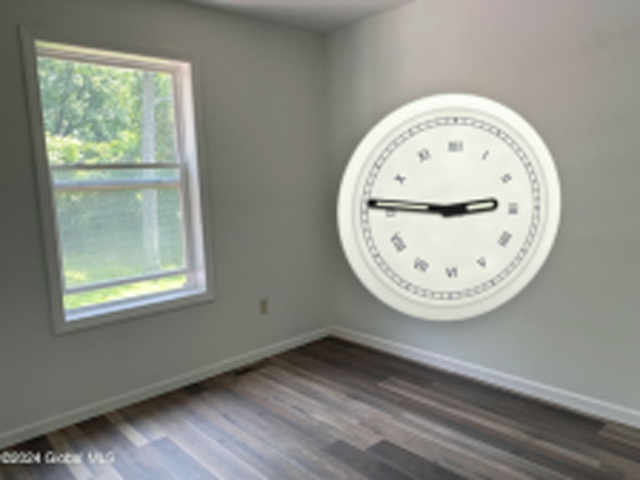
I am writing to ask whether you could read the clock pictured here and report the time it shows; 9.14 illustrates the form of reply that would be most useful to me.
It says 2.46
